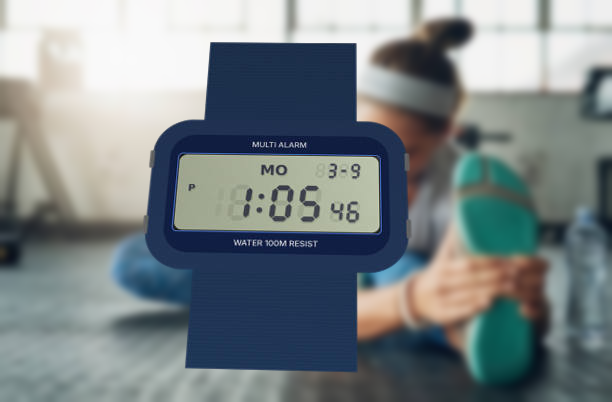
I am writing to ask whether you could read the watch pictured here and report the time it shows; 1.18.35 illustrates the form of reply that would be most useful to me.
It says 1.05.46
